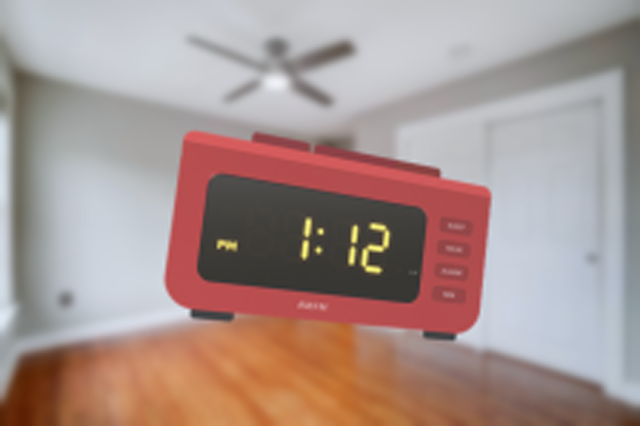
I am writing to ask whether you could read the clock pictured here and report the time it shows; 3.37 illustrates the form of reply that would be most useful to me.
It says 1.12
